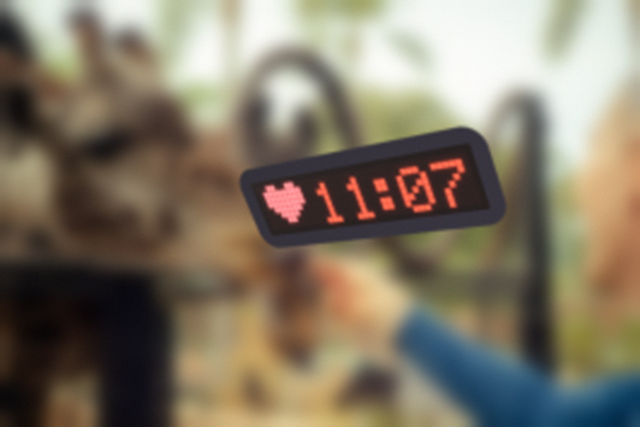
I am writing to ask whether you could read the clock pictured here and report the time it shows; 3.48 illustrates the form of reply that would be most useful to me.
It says 11.07
